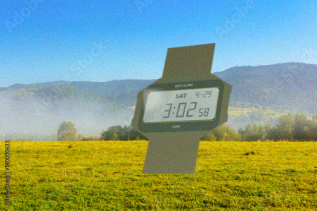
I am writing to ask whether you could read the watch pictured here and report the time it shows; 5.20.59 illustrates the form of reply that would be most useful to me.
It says 3.02.58
